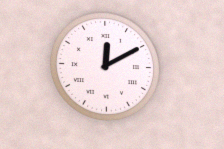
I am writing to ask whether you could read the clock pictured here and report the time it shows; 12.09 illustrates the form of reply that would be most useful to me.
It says 12.10
